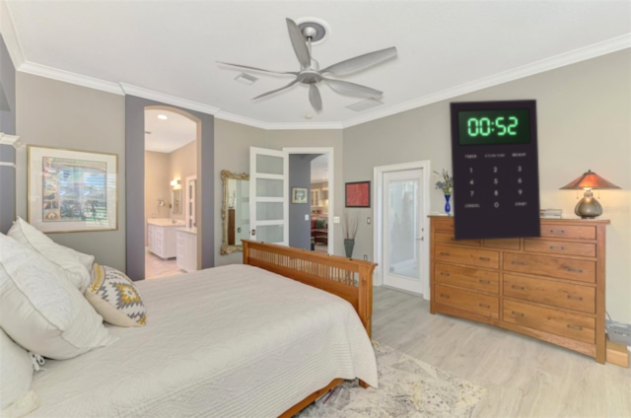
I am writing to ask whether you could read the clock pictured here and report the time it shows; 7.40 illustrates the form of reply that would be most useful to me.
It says 0.52
